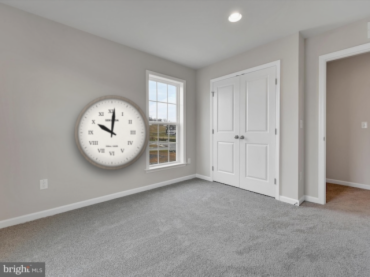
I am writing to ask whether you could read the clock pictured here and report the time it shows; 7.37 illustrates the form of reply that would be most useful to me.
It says 10.01
